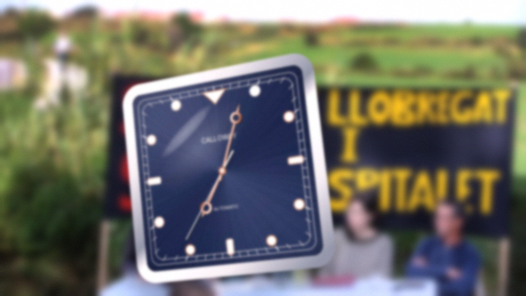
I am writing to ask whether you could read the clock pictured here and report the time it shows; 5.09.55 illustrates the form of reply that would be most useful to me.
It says 7.03.36
